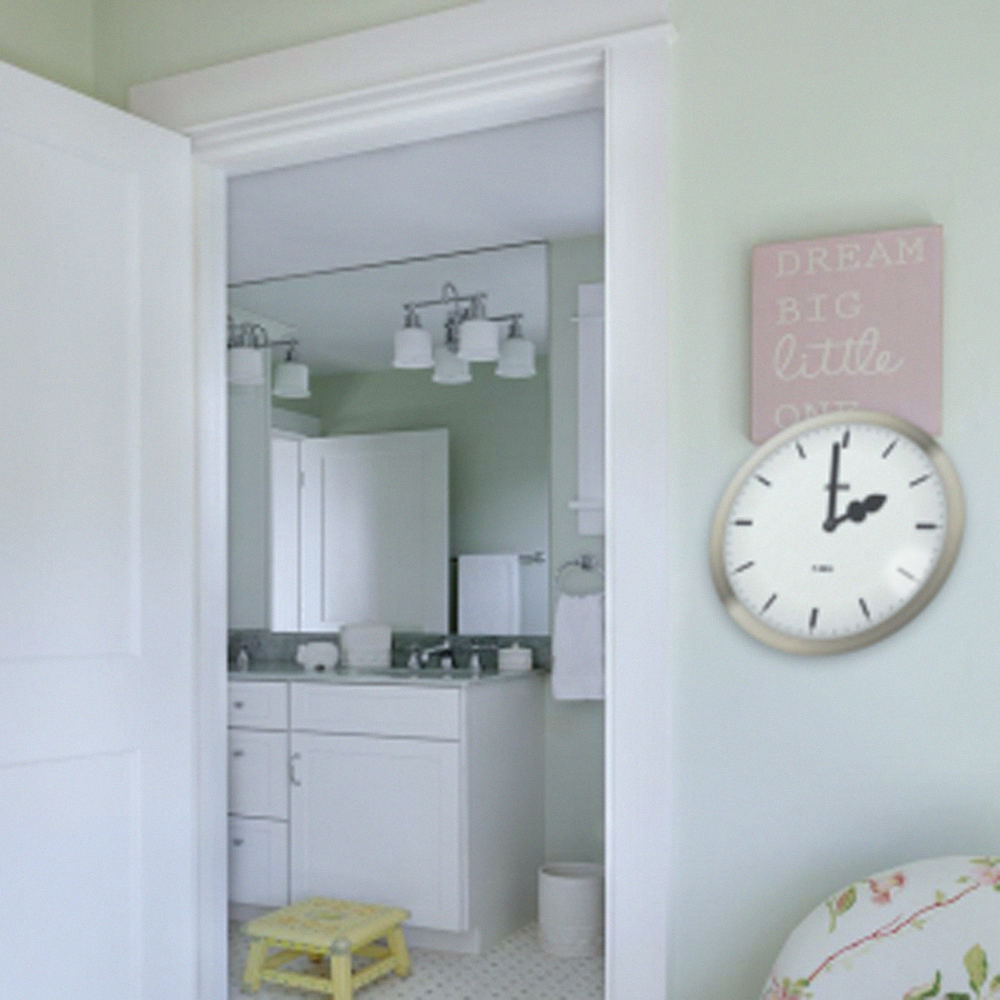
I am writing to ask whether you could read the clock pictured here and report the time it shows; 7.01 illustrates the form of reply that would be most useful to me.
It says 1.59
